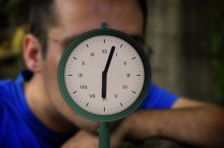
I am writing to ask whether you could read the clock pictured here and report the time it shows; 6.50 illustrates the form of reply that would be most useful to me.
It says 6.03
